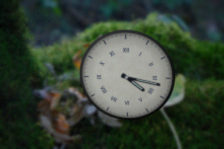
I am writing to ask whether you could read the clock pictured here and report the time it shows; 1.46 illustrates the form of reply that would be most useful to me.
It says 4.17
